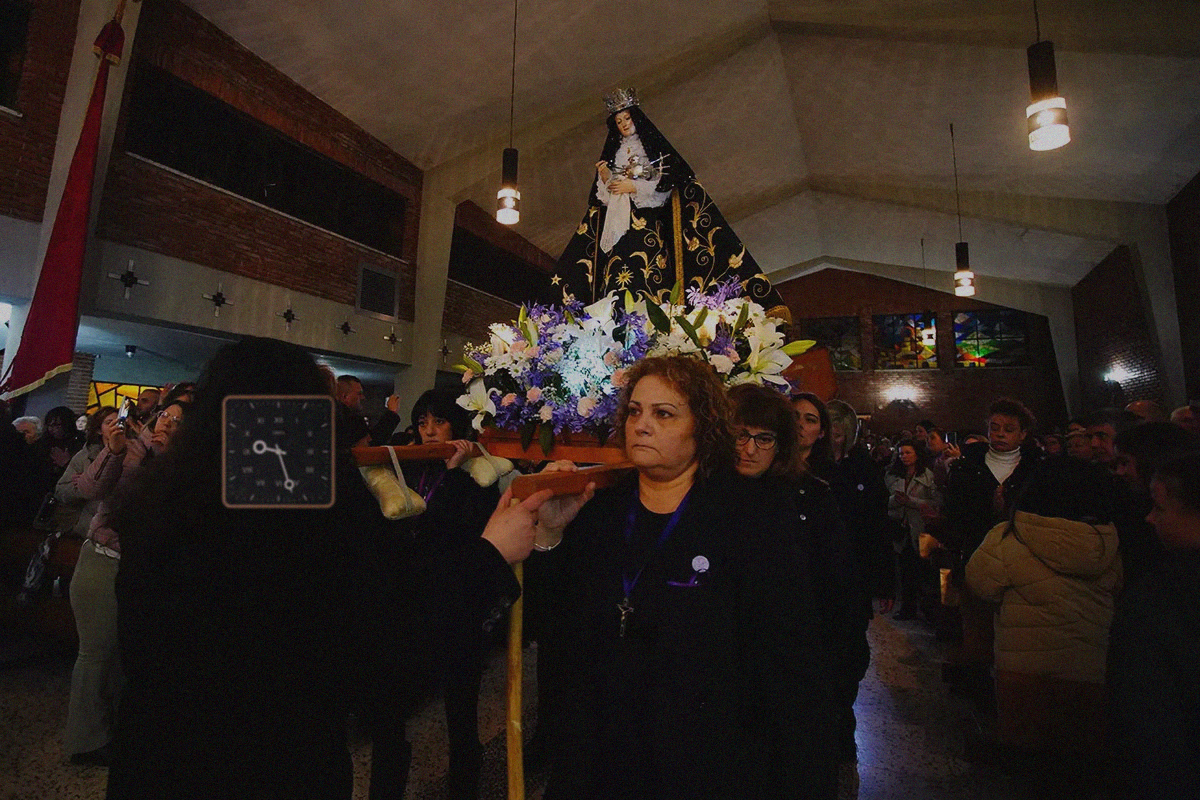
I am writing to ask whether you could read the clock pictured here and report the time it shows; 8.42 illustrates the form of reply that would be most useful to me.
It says 9.27
